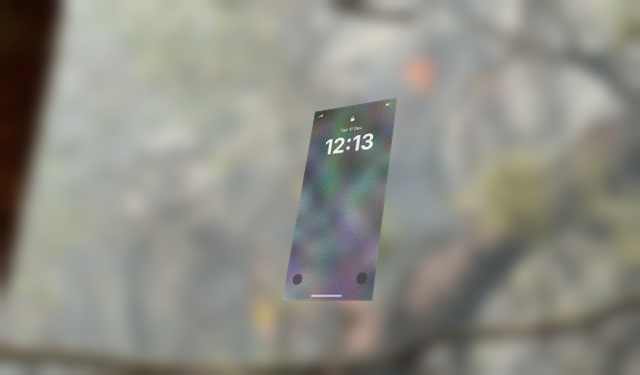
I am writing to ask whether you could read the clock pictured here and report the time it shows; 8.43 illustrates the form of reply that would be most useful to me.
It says 12.13
